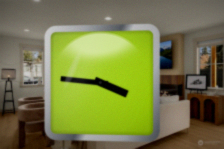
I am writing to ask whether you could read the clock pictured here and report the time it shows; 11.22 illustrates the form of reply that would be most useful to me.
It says 3.46
